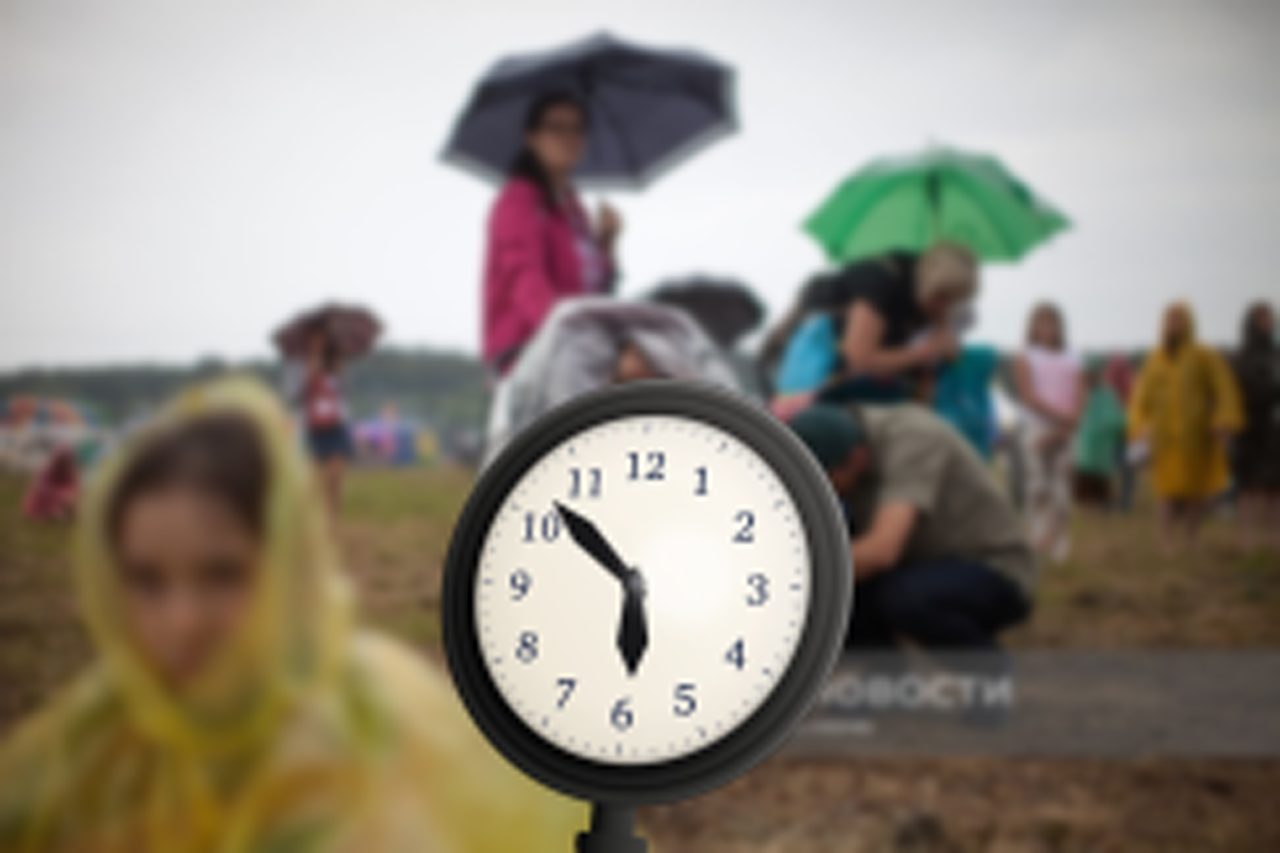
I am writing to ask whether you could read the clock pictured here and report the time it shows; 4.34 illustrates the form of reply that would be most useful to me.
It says 5.52
